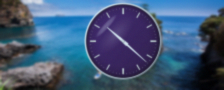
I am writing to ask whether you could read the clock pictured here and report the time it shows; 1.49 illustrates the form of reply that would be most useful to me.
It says 10.22
